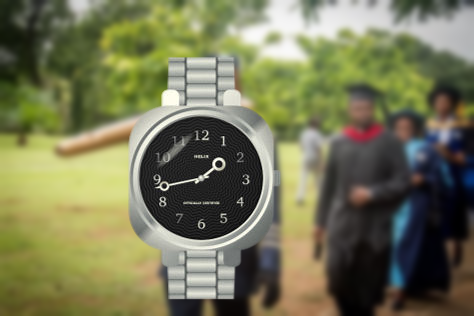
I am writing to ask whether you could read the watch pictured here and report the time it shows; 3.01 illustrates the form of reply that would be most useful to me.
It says 1.43
